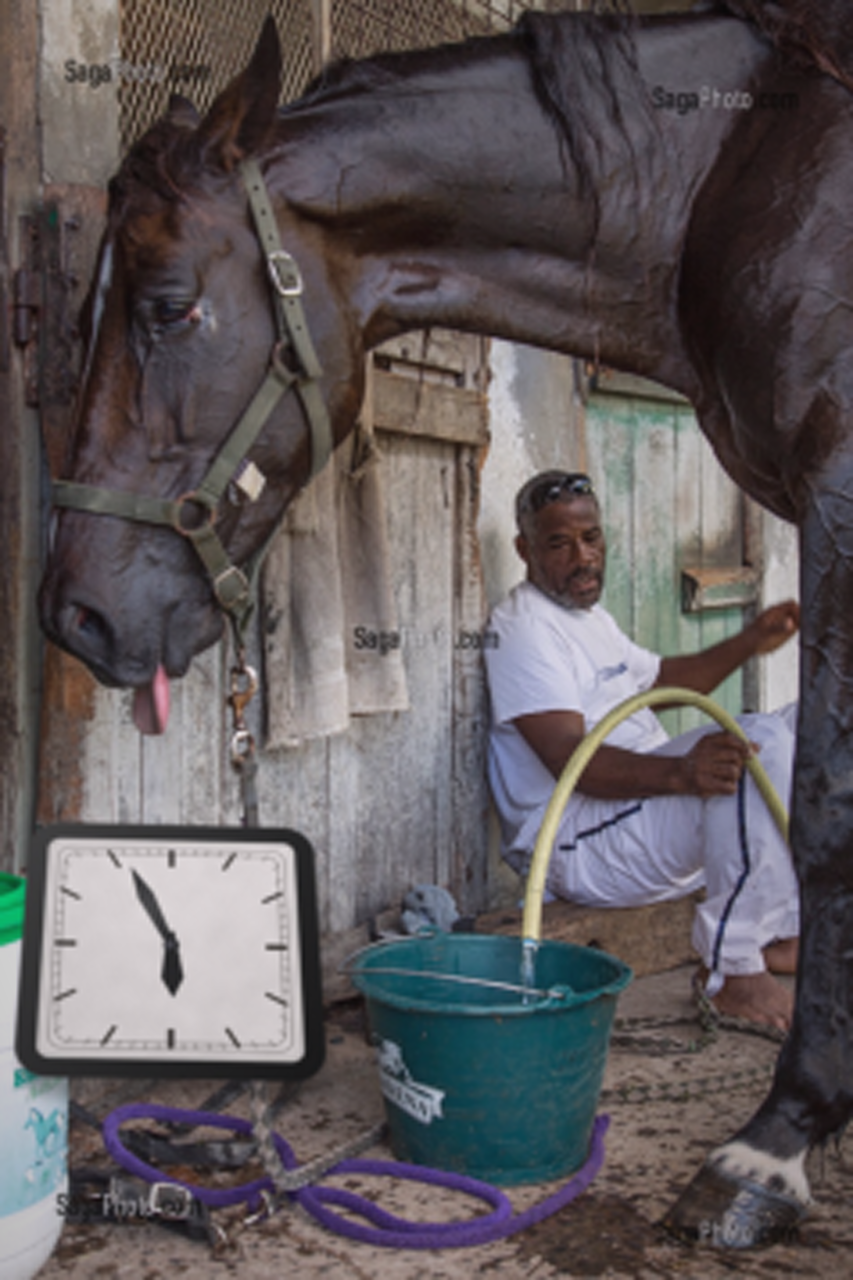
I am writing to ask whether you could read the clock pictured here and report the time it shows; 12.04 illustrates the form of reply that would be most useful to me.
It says 5.56
